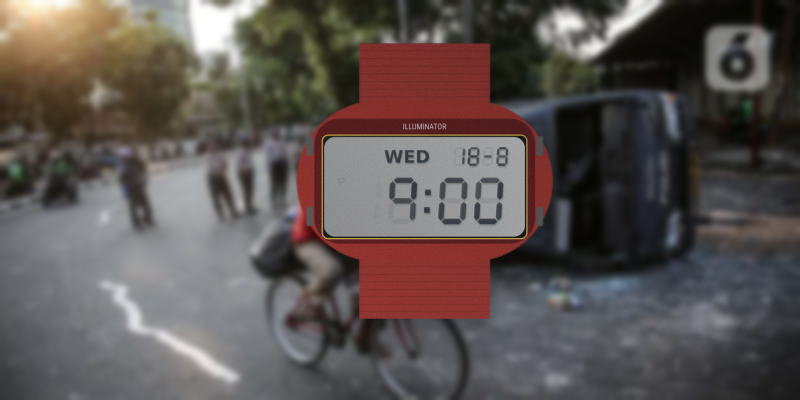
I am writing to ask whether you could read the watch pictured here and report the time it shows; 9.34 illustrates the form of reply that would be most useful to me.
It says 9.00
